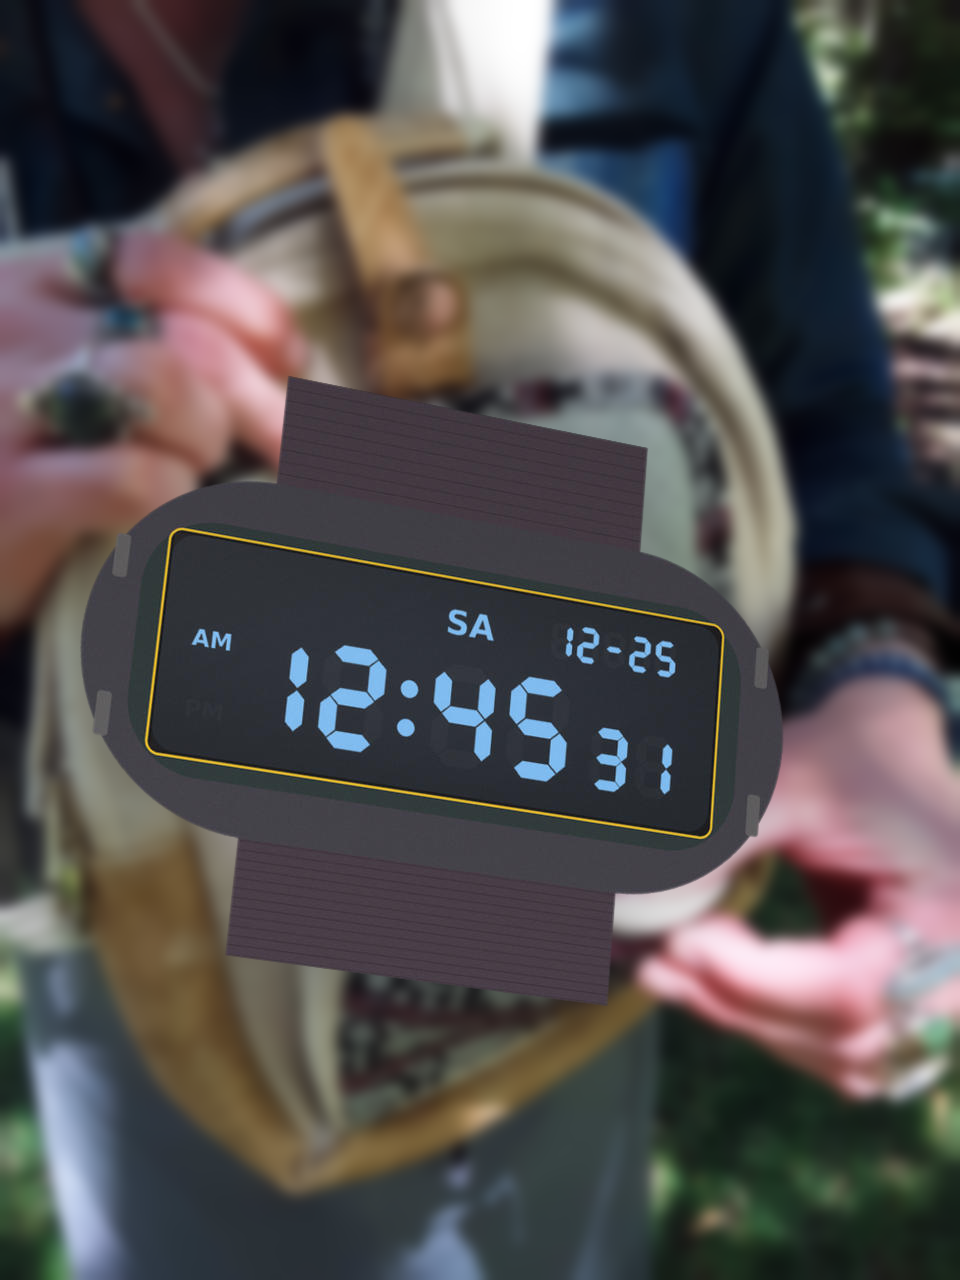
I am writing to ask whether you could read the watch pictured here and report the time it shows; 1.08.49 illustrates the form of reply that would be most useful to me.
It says 12.45.31
